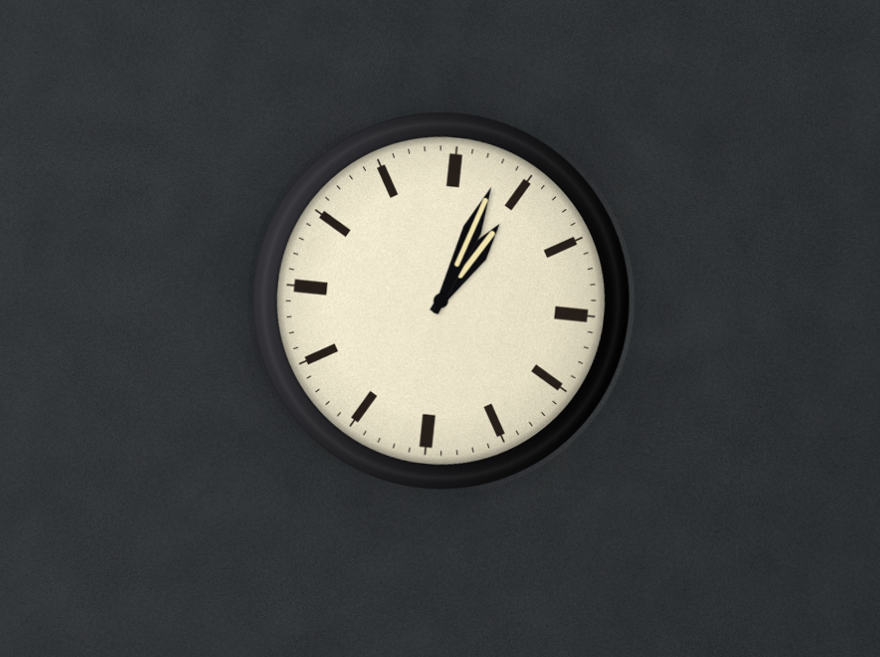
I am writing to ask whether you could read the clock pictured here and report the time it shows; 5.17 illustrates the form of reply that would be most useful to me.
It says 1.03
